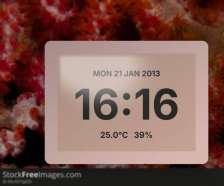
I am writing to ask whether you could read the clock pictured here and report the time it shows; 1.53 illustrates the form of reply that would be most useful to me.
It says 16.16
